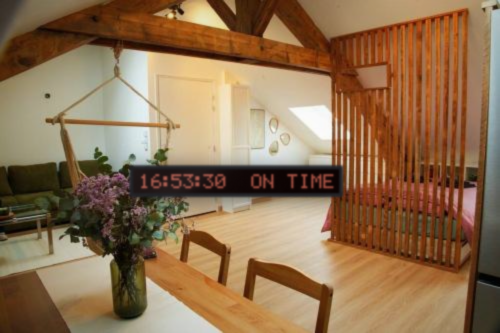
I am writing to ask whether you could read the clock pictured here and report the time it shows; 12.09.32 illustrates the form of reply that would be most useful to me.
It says 16.53.30
